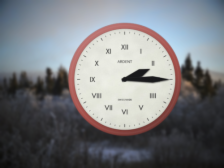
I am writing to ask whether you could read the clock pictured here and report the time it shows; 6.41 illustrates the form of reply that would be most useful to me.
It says 2.15
